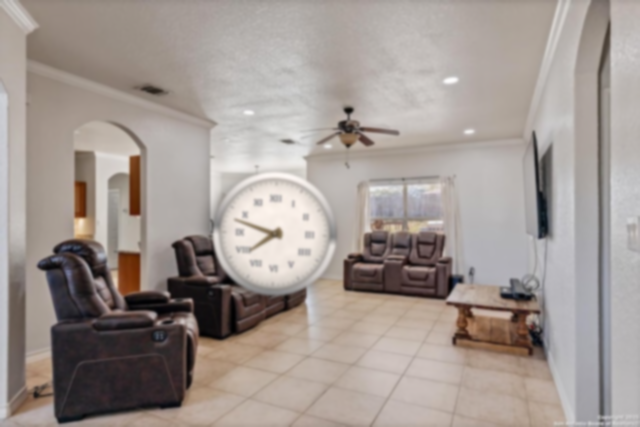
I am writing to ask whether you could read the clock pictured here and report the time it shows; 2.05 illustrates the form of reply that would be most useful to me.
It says 7.48
